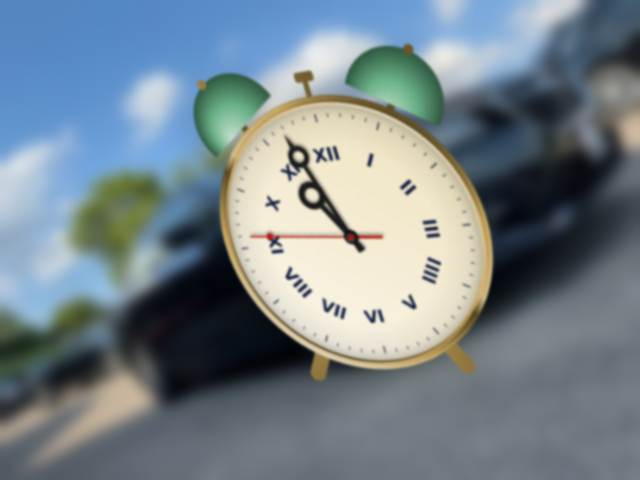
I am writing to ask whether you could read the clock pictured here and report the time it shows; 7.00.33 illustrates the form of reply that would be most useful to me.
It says 10.56.46
